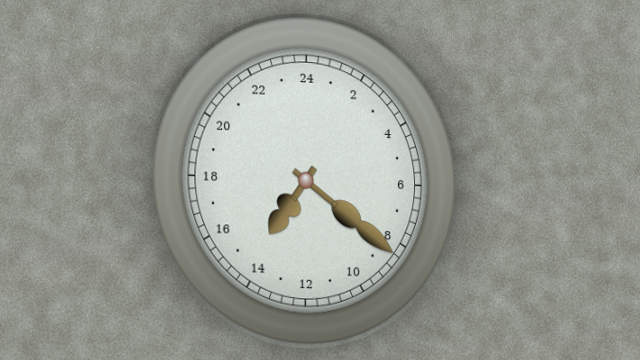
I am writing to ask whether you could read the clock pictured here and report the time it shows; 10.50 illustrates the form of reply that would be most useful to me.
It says 14.21
